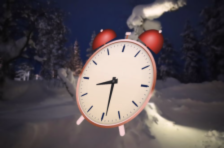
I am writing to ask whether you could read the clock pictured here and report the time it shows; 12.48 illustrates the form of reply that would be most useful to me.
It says 8.29
